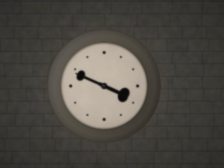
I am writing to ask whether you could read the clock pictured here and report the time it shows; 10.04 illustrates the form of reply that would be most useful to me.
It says 3.49
